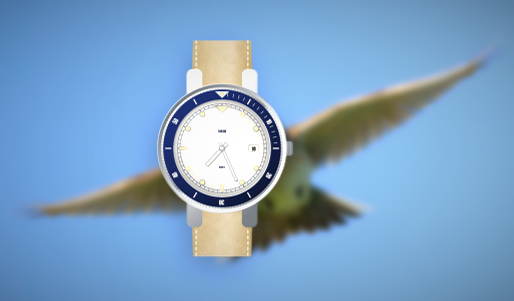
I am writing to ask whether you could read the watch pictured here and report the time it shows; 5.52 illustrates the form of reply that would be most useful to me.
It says 7.26
